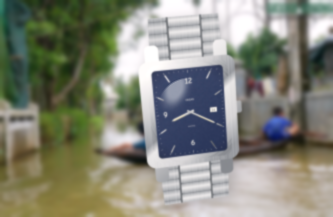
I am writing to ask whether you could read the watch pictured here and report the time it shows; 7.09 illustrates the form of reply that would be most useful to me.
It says 8.20
